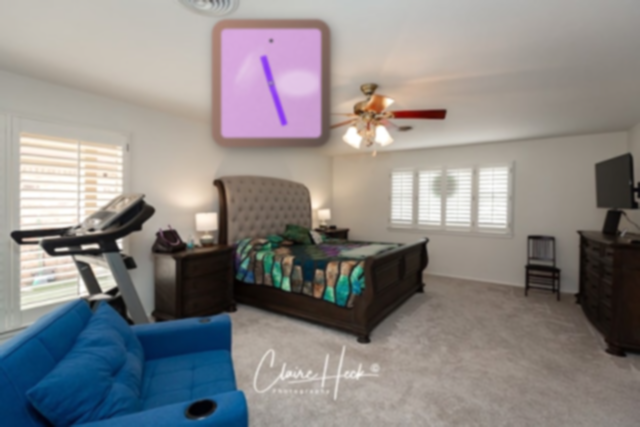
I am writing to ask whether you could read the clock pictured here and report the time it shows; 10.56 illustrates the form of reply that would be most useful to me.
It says 11.27
